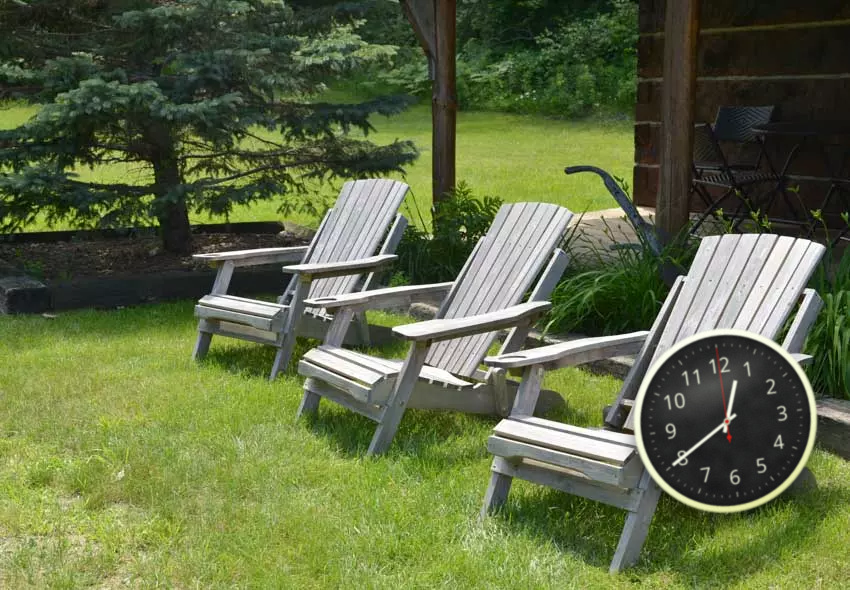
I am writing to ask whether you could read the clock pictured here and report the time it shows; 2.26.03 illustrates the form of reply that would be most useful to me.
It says 12.40.00
